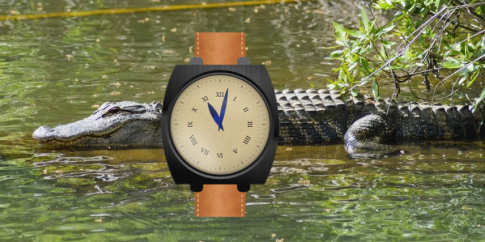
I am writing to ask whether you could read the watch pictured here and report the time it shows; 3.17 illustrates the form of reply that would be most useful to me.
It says 11.02
